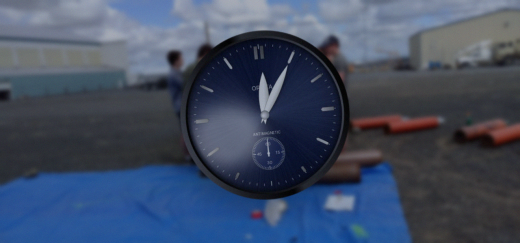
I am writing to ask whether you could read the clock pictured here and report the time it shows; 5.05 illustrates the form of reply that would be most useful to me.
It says 12.05
